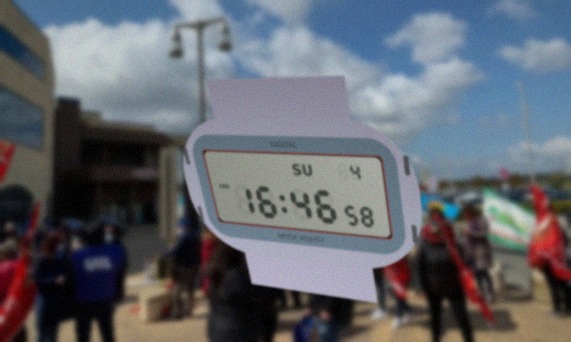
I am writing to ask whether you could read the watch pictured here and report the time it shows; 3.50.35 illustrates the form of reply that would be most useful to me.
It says 16.46.58
